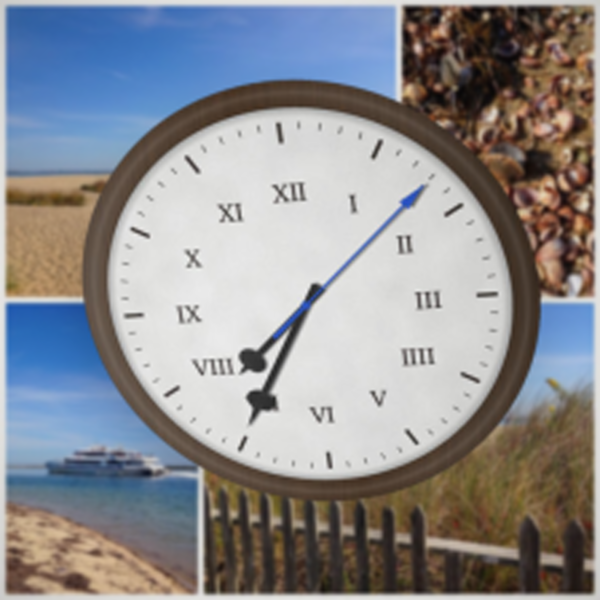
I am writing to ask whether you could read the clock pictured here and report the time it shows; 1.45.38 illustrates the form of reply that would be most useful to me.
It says 7.35.08
